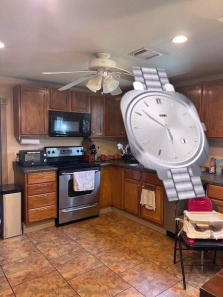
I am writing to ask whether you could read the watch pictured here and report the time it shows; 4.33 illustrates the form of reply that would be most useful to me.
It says 5.52
